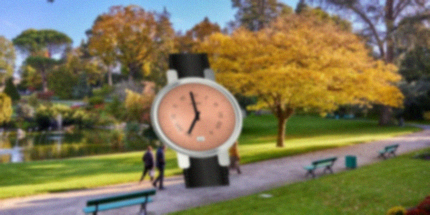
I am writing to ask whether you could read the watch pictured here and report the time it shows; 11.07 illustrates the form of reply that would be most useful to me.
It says 6.59
